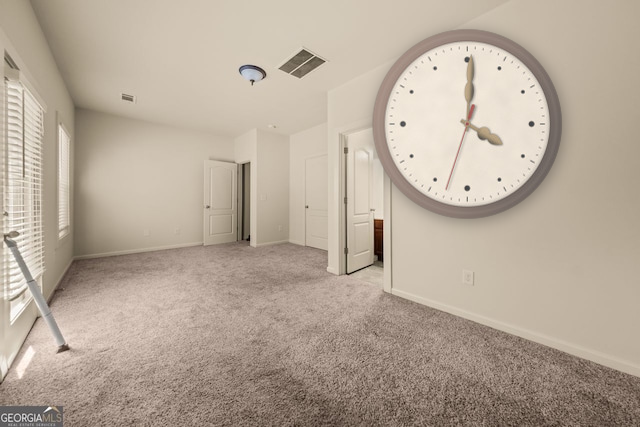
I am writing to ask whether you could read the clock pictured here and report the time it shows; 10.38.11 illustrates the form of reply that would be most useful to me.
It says 4.00.33
